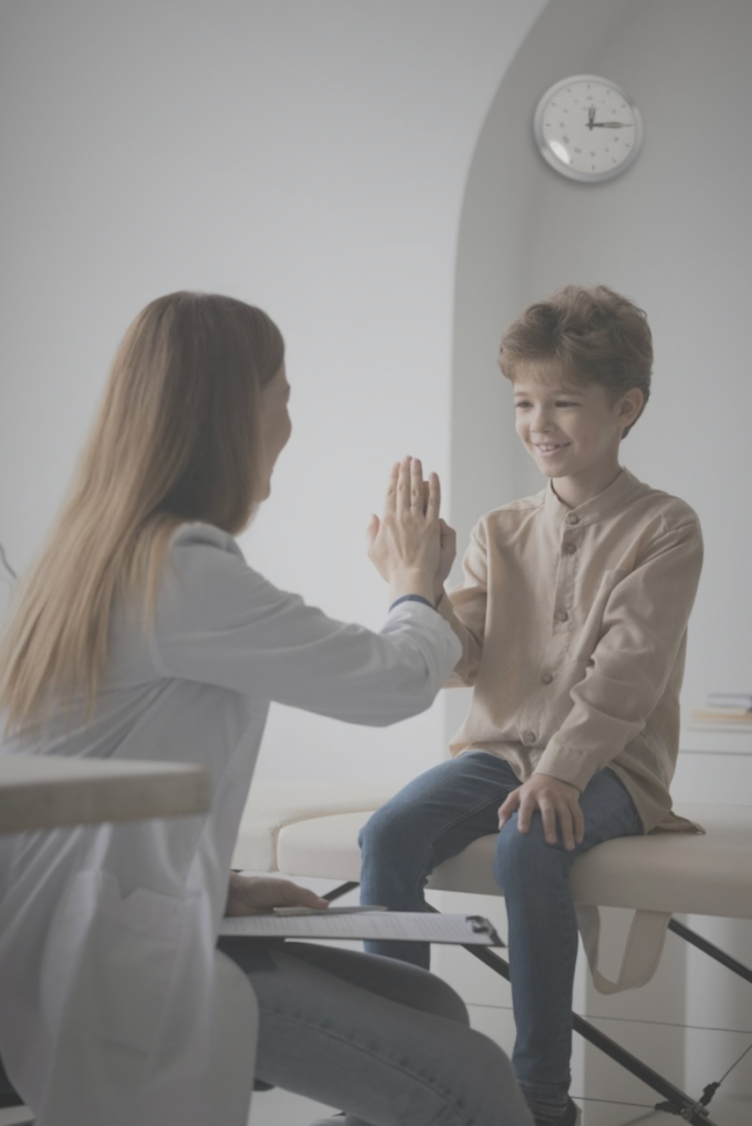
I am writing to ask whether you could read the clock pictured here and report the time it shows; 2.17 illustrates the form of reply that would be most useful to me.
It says 12.15
